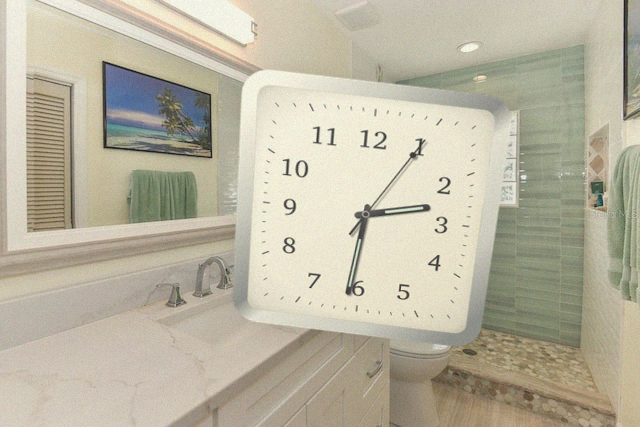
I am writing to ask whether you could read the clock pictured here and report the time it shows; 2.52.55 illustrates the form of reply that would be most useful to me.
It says 2.31.05
